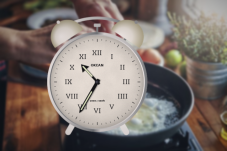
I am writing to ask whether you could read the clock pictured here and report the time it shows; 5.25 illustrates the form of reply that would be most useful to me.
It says 10.35
